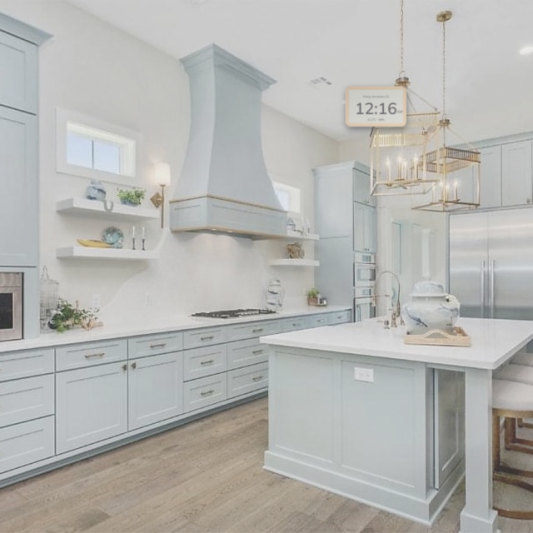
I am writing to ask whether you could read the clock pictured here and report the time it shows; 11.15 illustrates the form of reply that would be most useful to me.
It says 12.16
